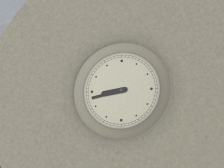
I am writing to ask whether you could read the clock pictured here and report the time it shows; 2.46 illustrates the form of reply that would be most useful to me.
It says 8.43
